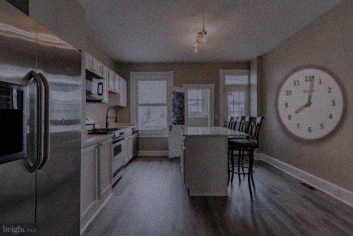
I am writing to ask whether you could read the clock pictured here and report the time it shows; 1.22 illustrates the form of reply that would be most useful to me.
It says 8.02
